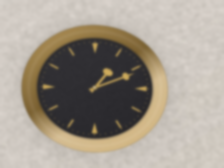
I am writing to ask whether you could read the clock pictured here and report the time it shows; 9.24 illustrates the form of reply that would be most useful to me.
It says 1.11
